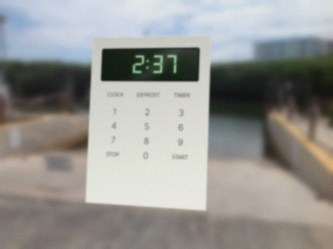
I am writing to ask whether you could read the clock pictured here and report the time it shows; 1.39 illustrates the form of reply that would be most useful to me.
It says 2.37
